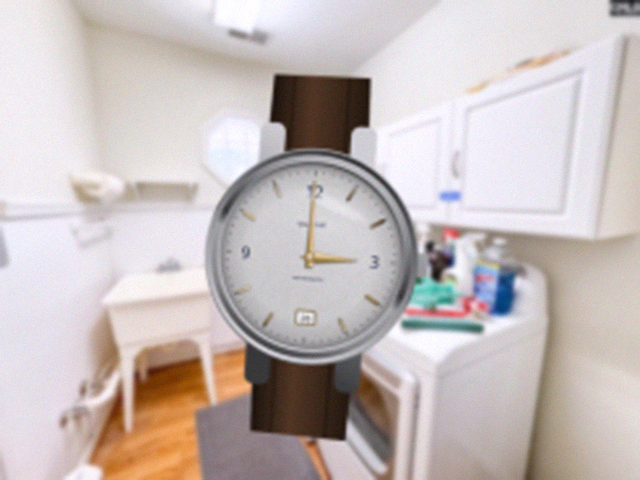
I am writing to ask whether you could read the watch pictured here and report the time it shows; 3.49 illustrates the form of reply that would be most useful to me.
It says 3.00
